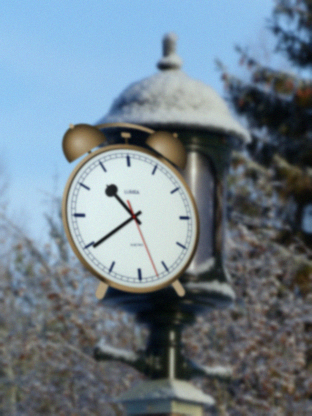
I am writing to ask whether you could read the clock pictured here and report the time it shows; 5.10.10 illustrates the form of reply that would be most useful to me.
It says 10.39.27
